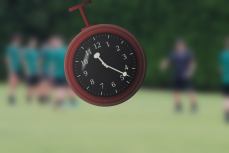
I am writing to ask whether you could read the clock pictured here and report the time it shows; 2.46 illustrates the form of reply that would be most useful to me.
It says 11.23
